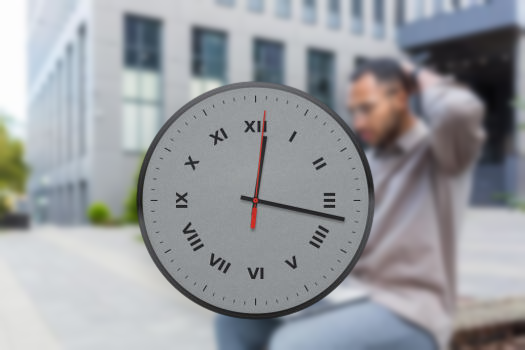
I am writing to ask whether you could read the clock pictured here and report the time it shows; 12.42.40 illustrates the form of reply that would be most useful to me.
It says 12.17.01
